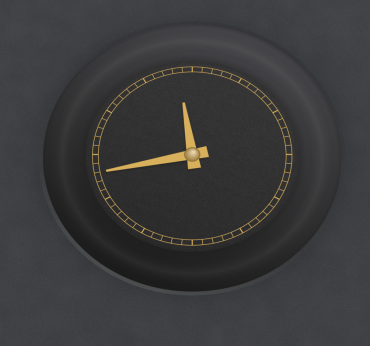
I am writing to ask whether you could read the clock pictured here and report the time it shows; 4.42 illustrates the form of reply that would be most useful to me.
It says 11.43
